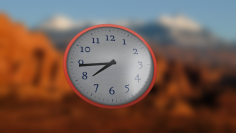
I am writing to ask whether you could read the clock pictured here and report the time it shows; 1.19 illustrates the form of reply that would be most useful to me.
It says 7.44
